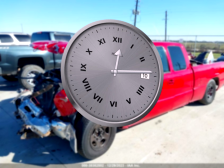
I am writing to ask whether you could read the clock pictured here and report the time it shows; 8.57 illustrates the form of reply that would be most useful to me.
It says 12.14
